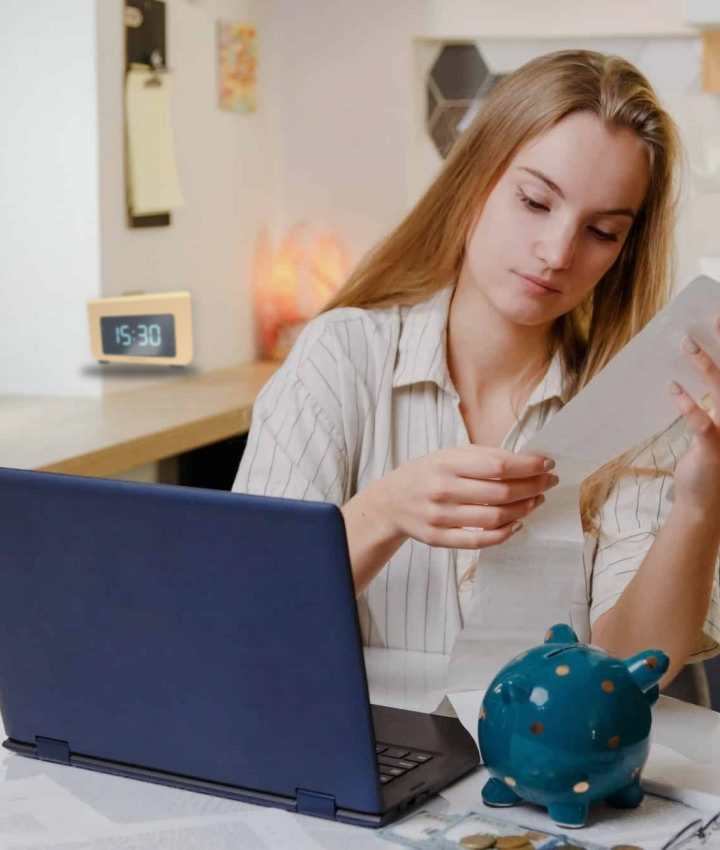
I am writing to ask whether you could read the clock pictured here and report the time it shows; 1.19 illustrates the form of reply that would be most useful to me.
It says 15.30
